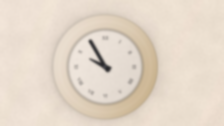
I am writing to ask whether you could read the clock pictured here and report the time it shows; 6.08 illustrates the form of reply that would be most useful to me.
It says 9.55
